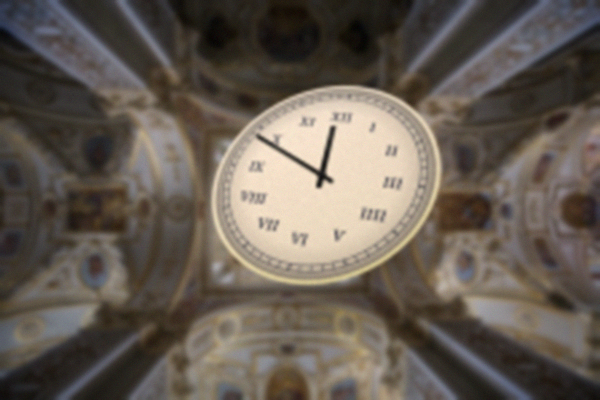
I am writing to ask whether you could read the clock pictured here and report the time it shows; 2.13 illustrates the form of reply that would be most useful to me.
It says 11.49
